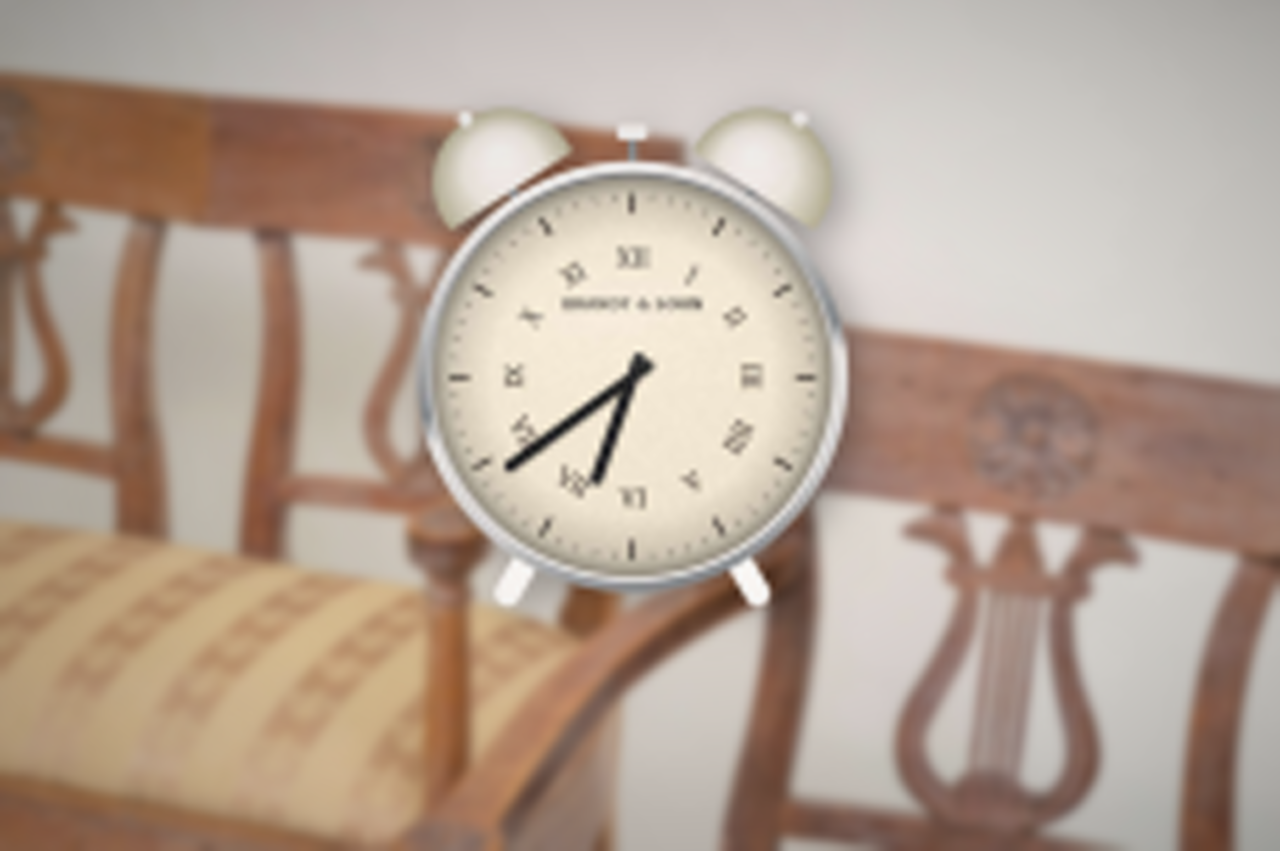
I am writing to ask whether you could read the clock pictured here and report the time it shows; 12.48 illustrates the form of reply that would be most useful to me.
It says 6.39
